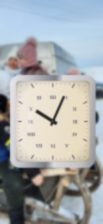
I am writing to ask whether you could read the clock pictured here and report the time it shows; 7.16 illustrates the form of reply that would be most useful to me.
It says 10.04
